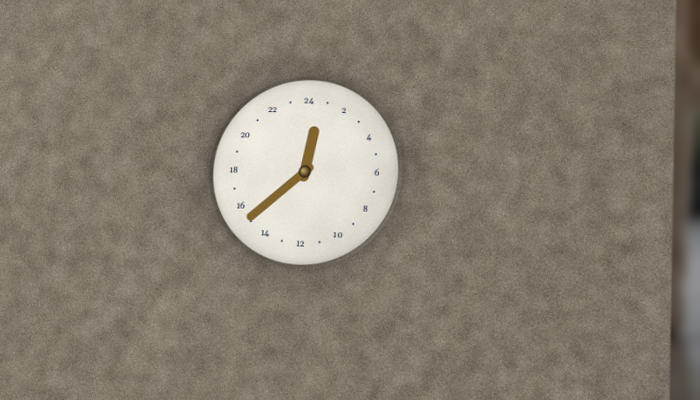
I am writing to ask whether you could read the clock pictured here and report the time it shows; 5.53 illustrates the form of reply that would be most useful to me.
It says 0.38
